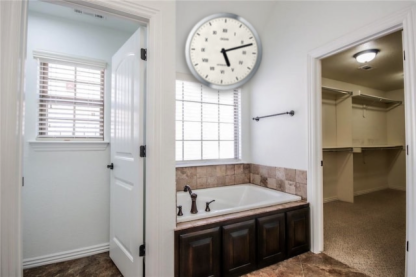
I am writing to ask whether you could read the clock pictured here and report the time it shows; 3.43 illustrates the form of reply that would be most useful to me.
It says 5.12
